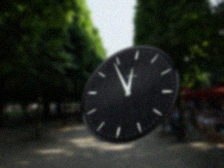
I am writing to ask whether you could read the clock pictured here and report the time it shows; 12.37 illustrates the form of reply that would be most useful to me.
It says 11.54
